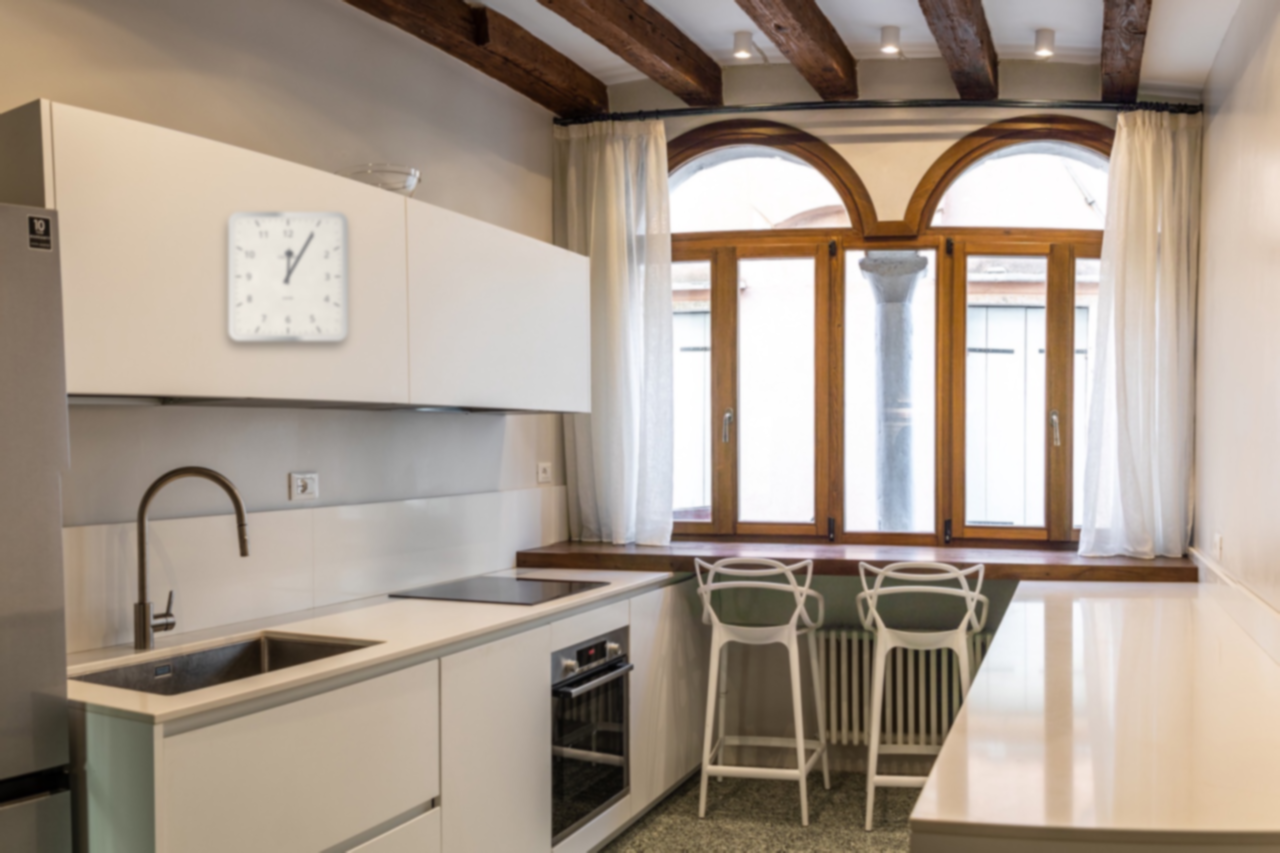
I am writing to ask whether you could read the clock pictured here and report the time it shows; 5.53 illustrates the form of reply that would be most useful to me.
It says 12.05
